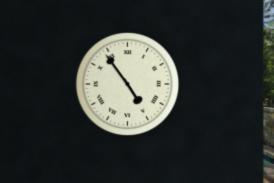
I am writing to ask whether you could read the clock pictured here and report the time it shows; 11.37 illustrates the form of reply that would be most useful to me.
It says 4.54
